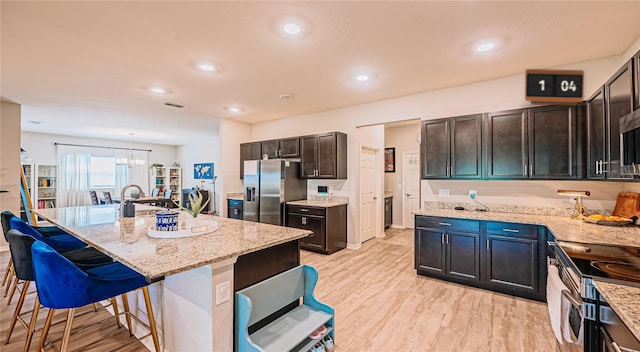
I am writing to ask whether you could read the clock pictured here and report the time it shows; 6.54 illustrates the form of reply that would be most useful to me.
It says 1.04
